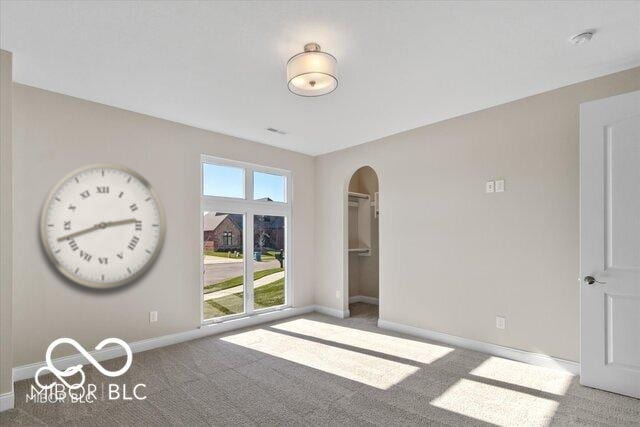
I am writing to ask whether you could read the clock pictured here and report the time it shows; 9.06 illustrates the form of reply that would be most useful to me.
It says 2.42
